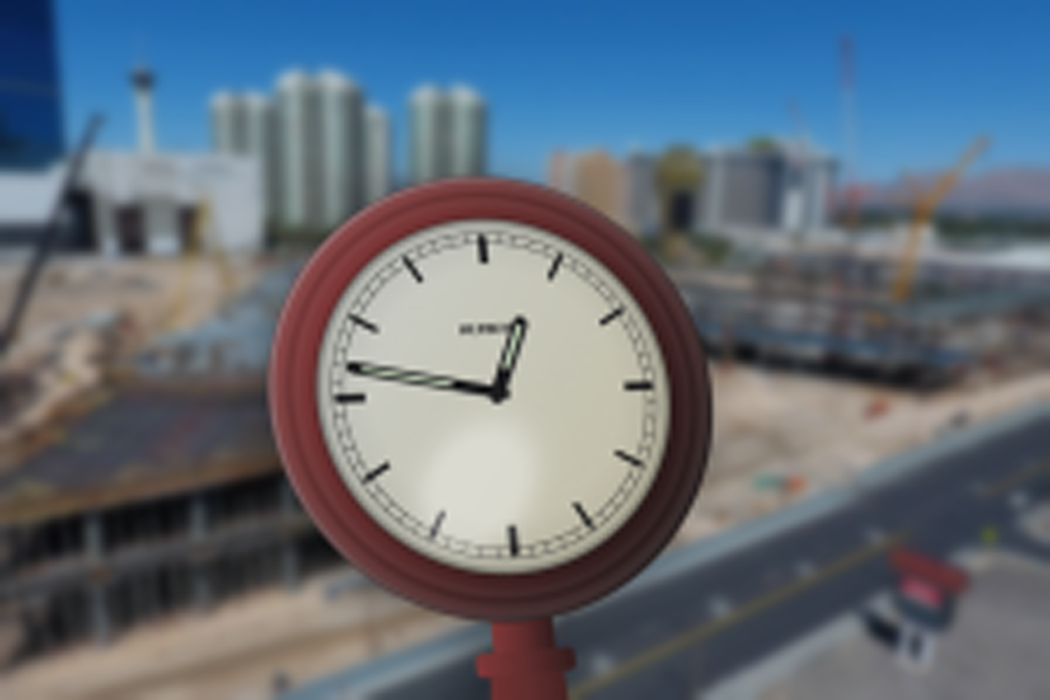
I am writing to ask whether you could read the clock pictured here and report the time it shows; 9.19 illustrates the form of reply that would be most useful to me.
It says 12.47
